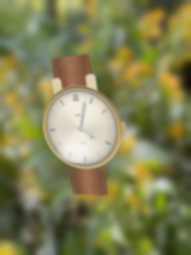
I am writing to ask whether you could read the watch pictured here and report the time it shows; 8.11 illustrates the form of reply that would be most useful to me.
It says 4.03
